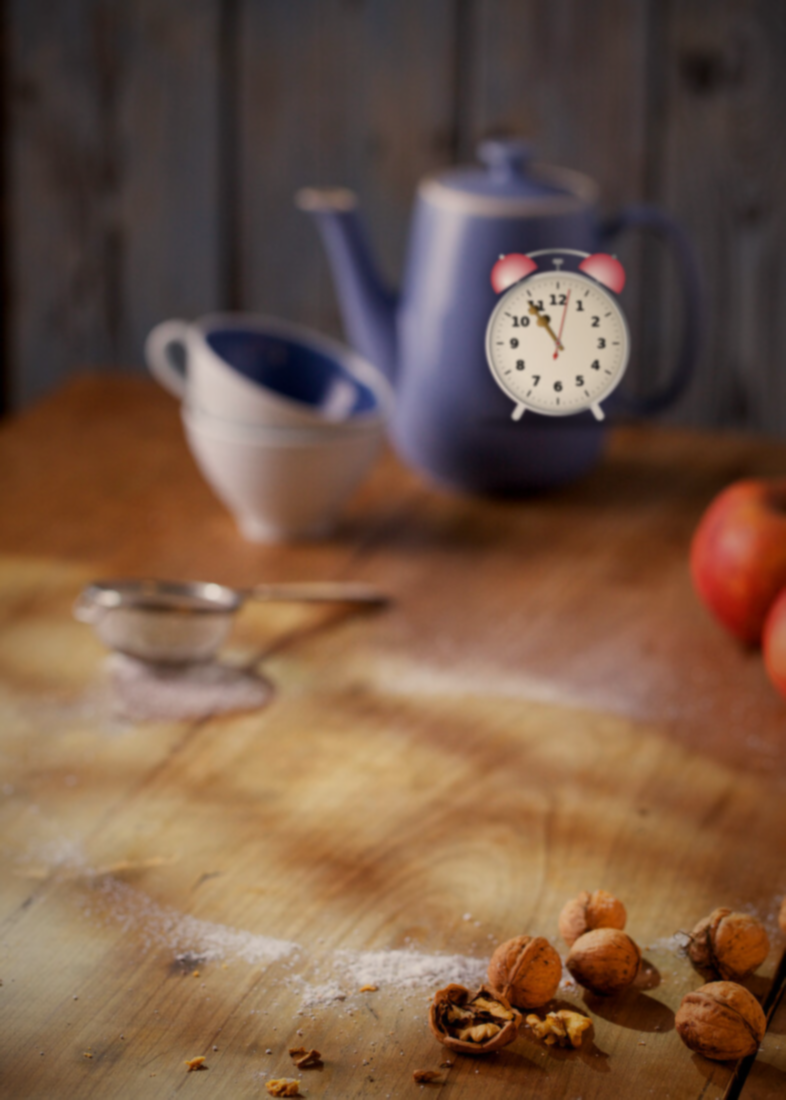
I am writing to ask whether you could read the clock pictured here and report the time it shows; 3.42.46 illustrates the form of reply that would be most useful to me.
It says 10.54.02
